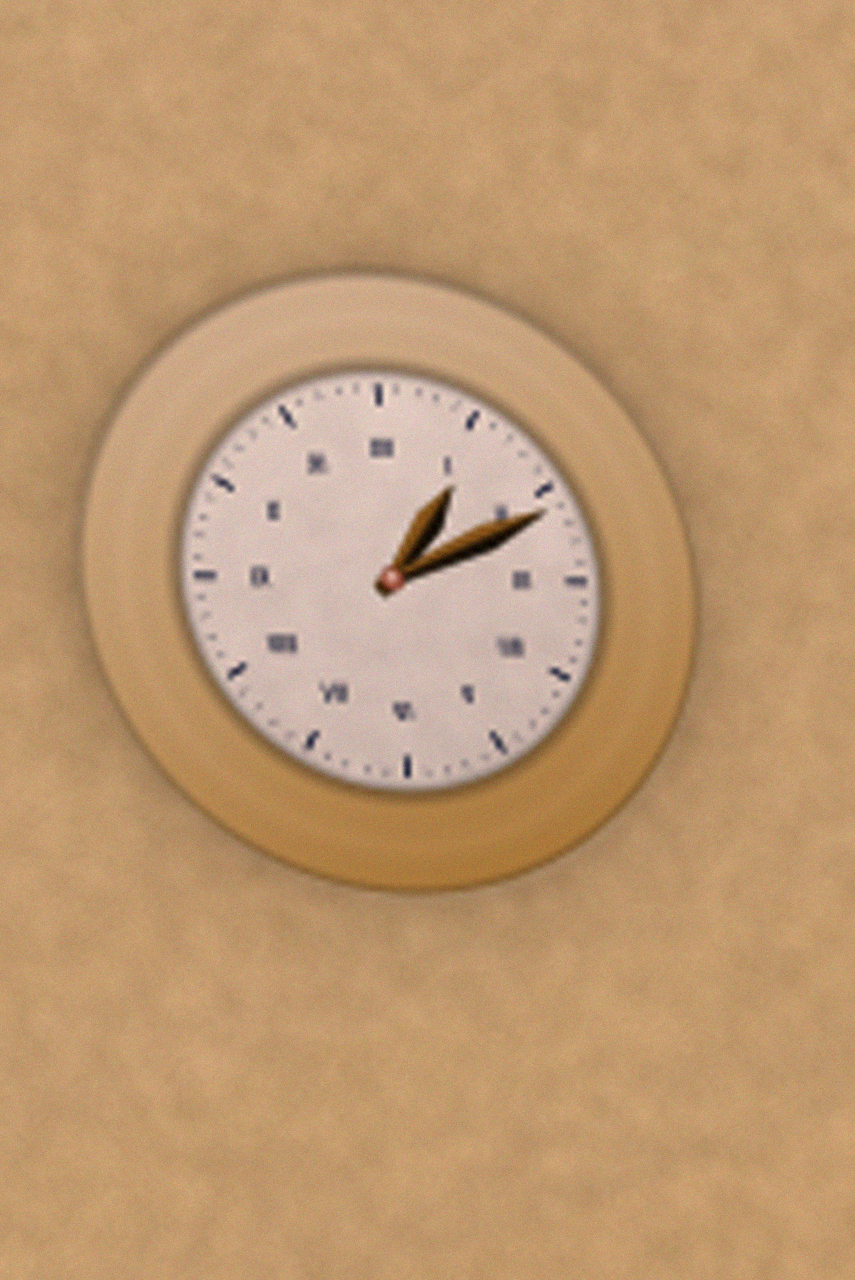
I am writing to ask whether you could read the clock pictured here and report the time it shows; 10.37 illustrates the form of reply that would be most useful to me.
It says 1.11
